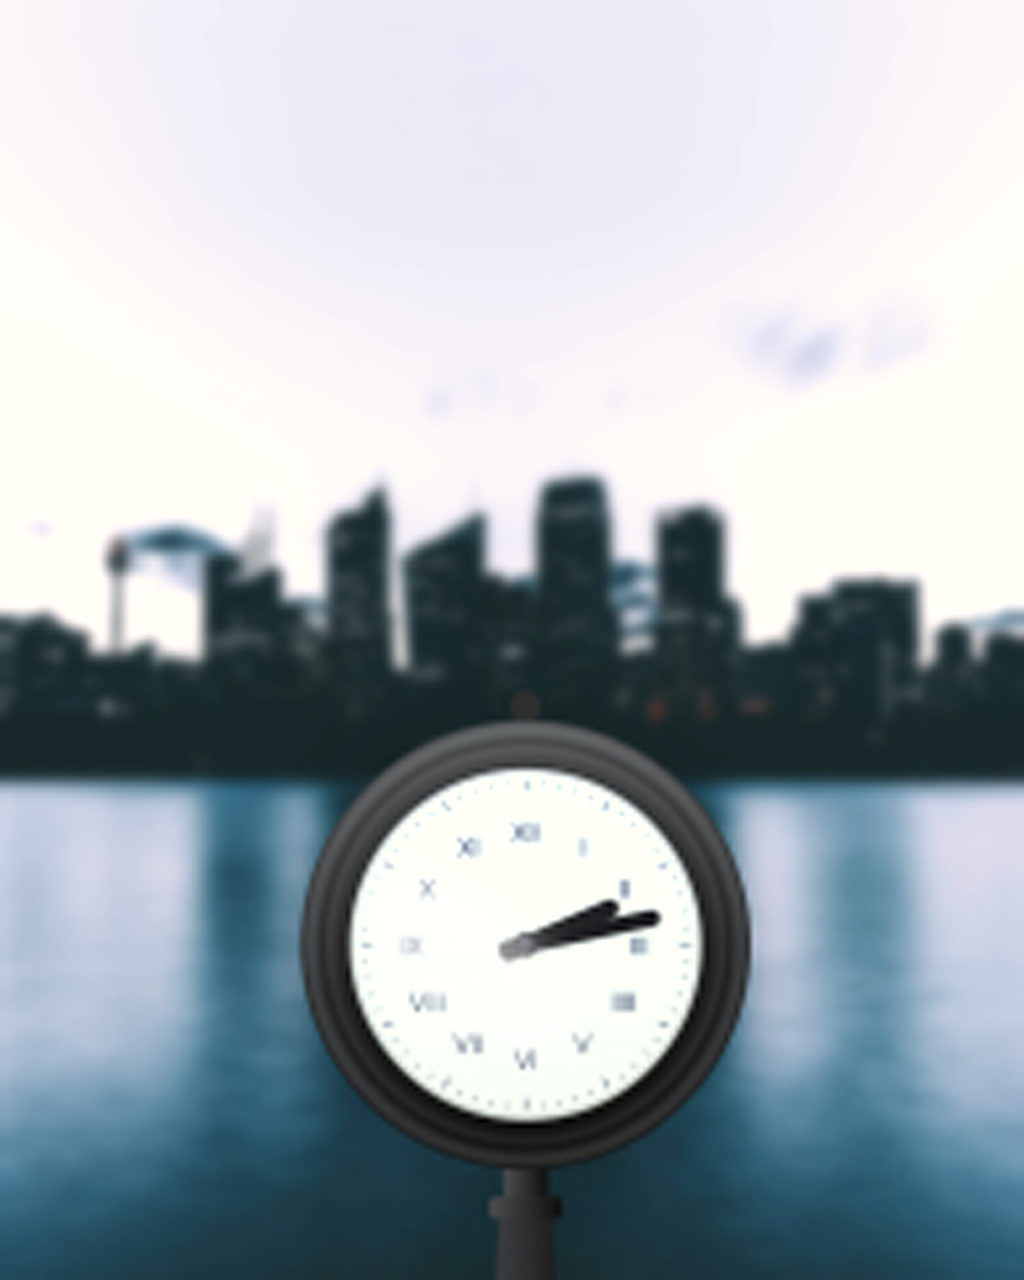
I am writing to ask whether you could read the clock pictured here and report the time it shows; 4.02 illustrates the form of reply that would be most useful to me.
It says 2.13
